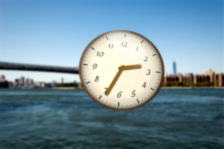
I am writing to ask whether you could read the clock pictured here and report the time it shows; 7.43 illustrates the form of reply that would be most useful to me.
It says 2.34
